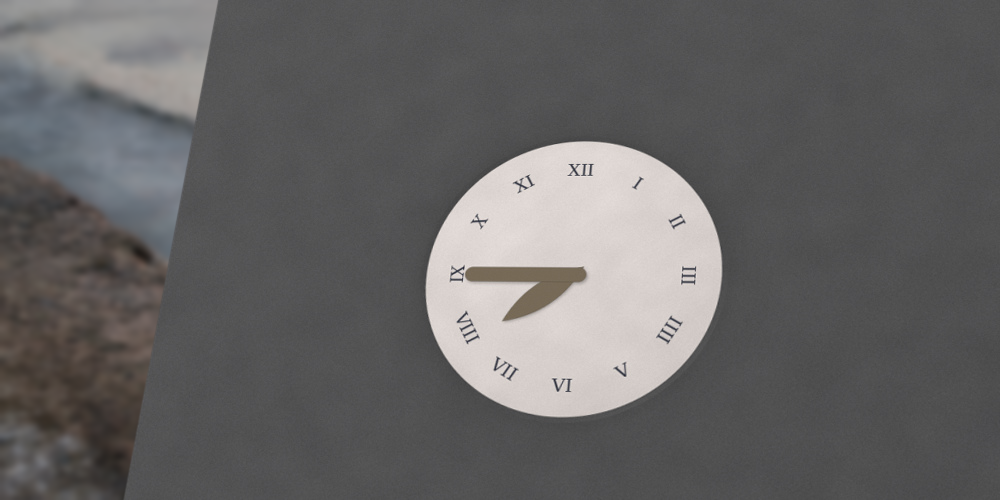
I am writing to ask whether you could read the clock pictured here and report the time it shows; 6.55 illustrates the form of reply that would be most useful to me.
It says 7.45
